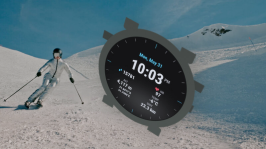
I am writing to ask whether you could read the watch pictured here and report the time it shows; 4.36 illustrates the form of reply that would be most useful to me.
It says 10.03
